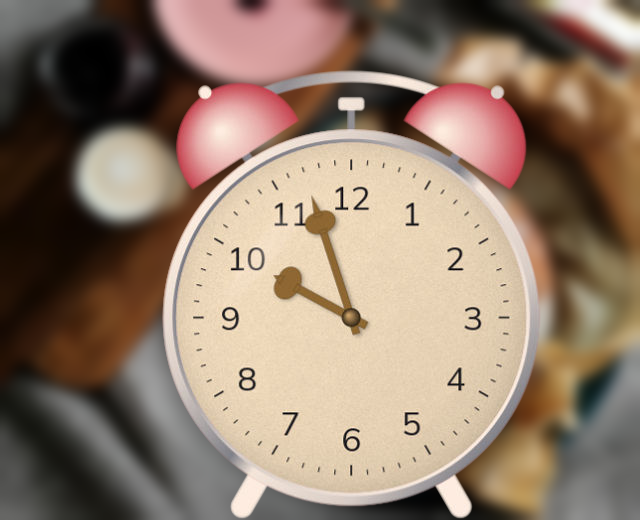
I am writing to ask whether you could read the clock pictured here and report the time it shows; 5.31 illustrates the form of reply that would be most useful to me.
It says 9.57
